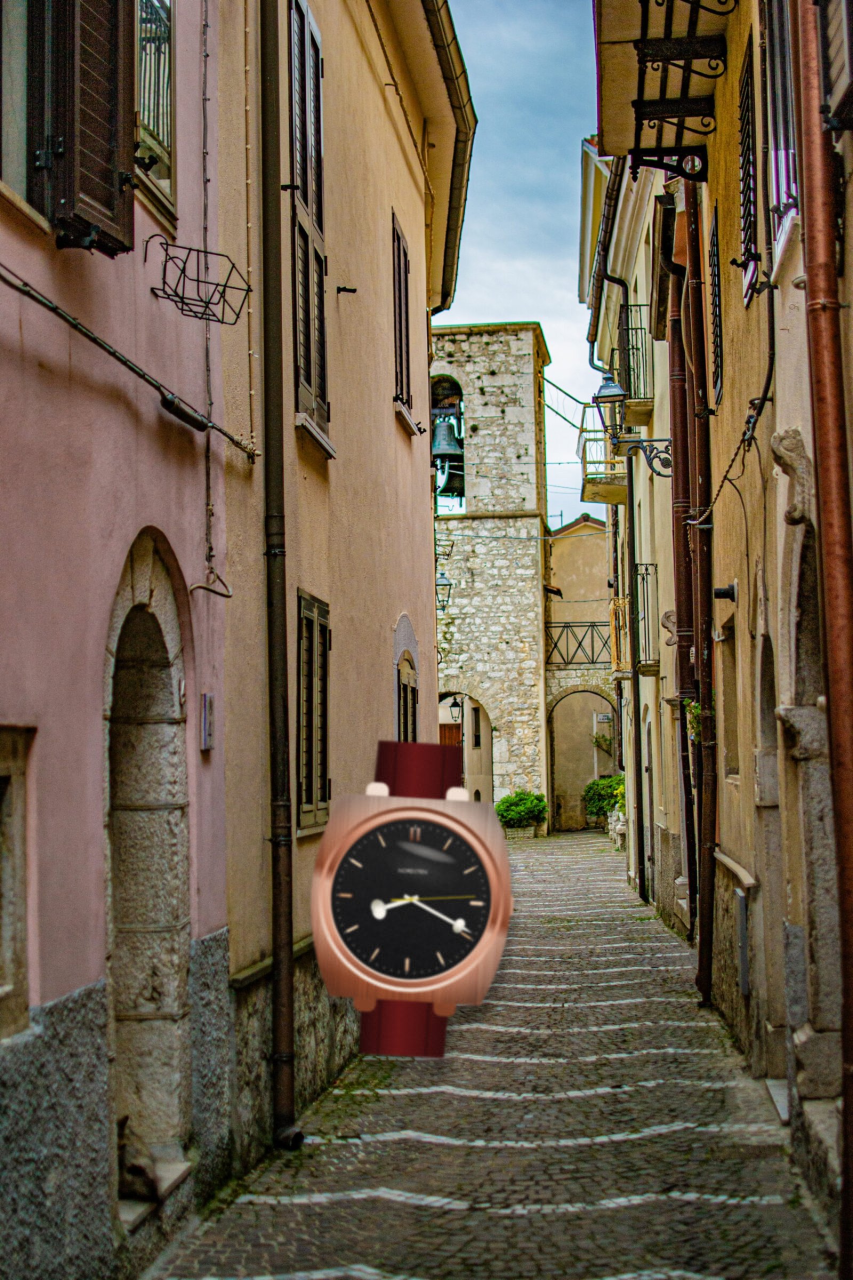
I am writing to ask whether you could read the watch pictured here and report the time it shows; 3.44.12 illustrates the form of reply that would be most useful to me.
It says 8.19.14
